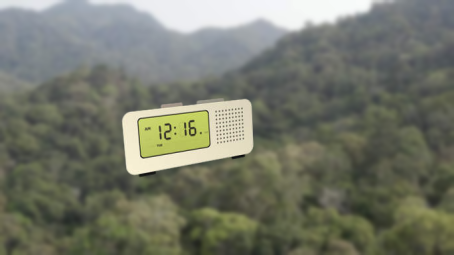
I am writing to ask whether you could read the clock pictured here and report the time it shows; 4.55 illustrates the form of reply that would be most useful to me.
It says 12.16
